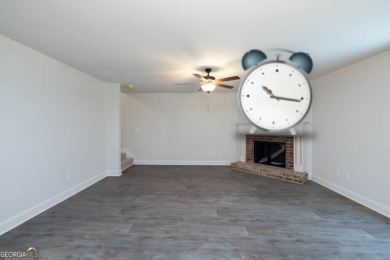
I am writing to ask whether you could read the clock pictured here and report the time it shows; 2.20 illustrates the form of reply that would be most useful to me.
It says 10.16
